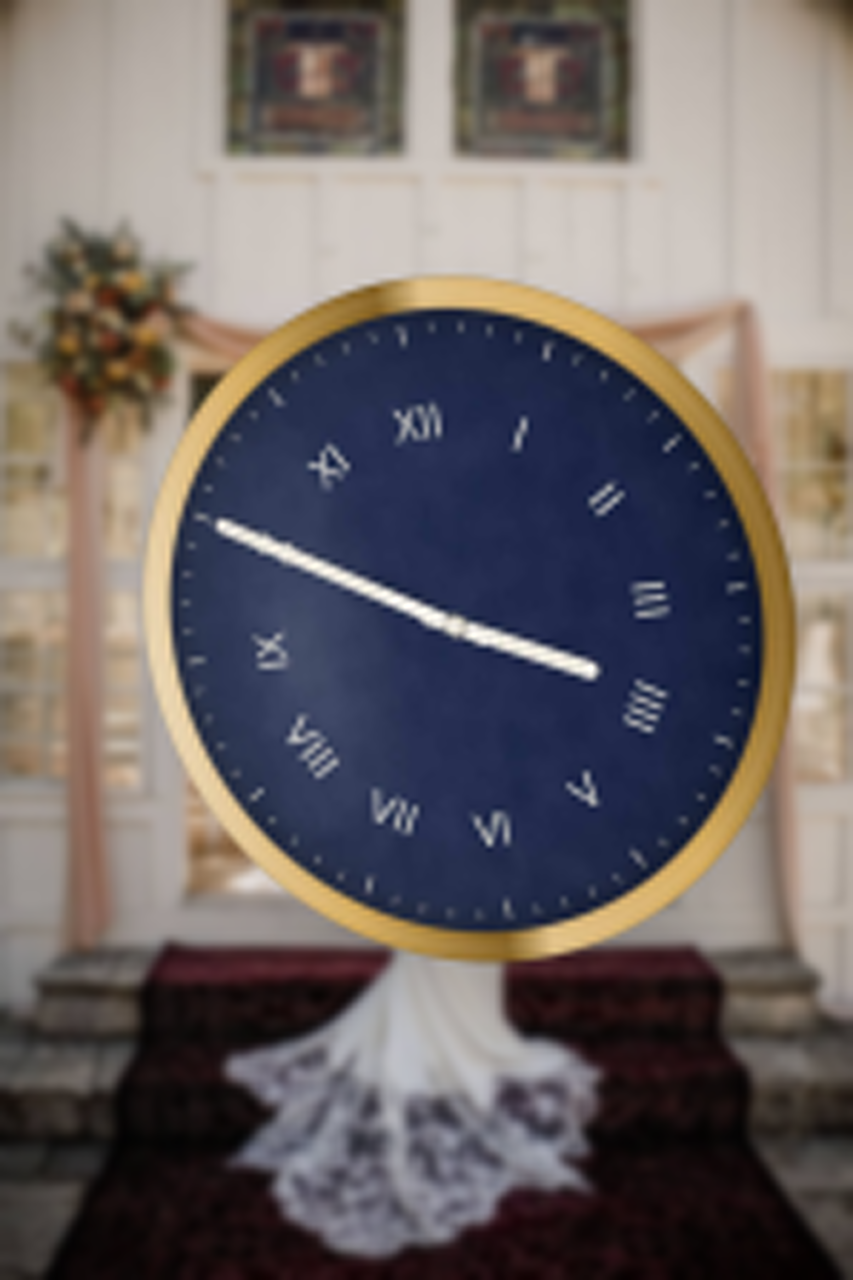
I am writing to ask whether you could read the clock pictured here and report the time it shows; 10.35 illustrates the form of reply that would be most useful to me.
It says 3.50
